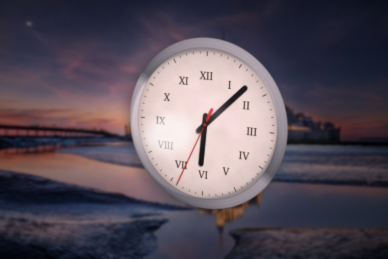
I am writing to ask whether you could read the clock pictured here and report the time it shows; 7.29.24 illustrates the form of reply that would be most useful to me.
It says 6.07.34
